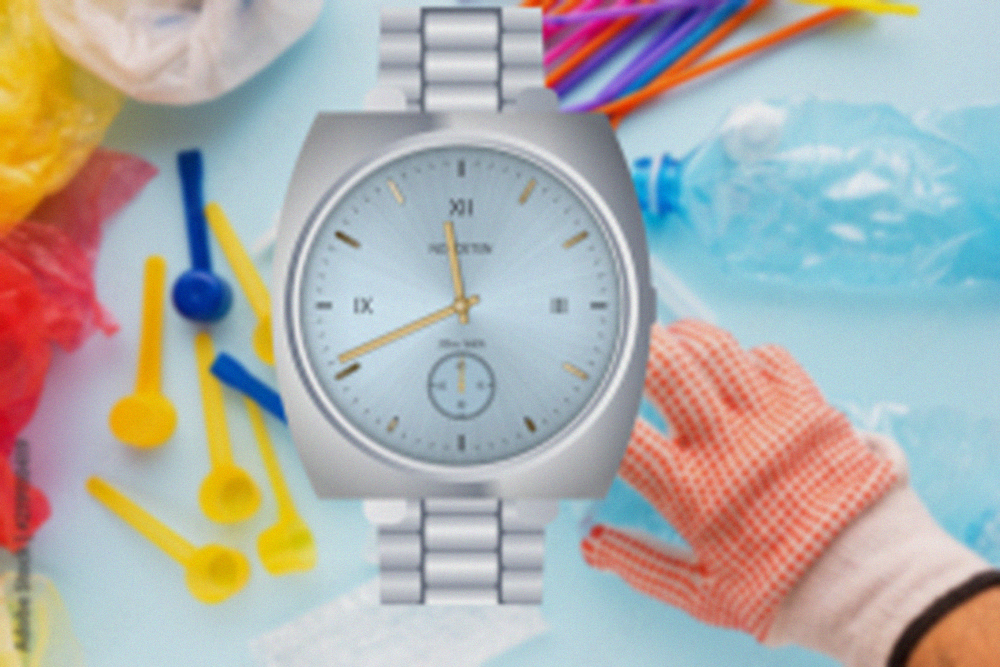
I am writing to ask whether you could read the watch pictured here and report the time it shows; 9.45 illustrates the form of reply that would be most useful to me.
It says 11.41
